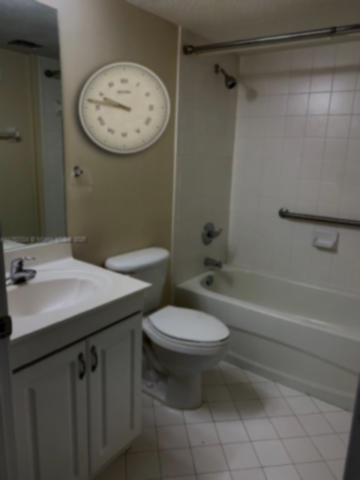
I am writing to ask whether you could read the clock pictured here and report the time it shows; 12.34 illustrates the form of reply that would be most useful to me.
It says 9.47
